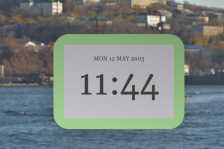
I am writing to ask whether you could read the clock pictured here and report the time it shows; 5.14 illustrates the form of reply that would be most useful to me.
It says 11.44
